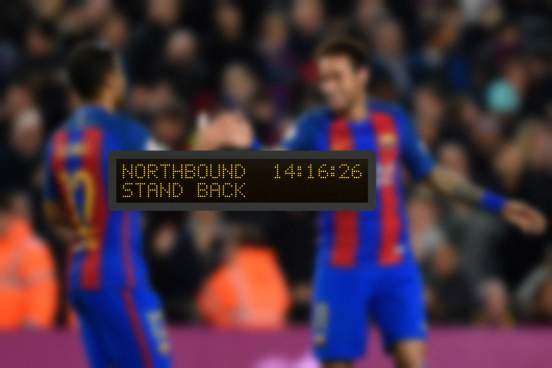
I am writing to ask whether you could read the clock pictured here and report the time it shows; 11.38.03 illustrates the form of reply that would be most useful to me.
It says 14.16.26
